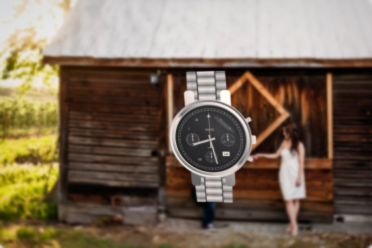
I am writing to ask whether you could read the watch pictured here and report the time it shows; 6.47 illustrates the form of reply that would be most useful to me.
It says 8.28
